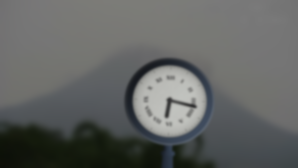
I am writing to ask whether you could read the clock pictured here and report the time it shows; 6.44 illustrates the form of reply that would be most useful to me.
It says 6.17
